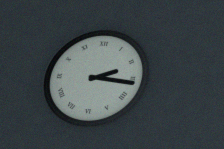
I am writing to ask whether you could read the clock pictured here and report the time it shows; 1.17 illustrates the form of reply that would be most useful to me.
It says 2.16
